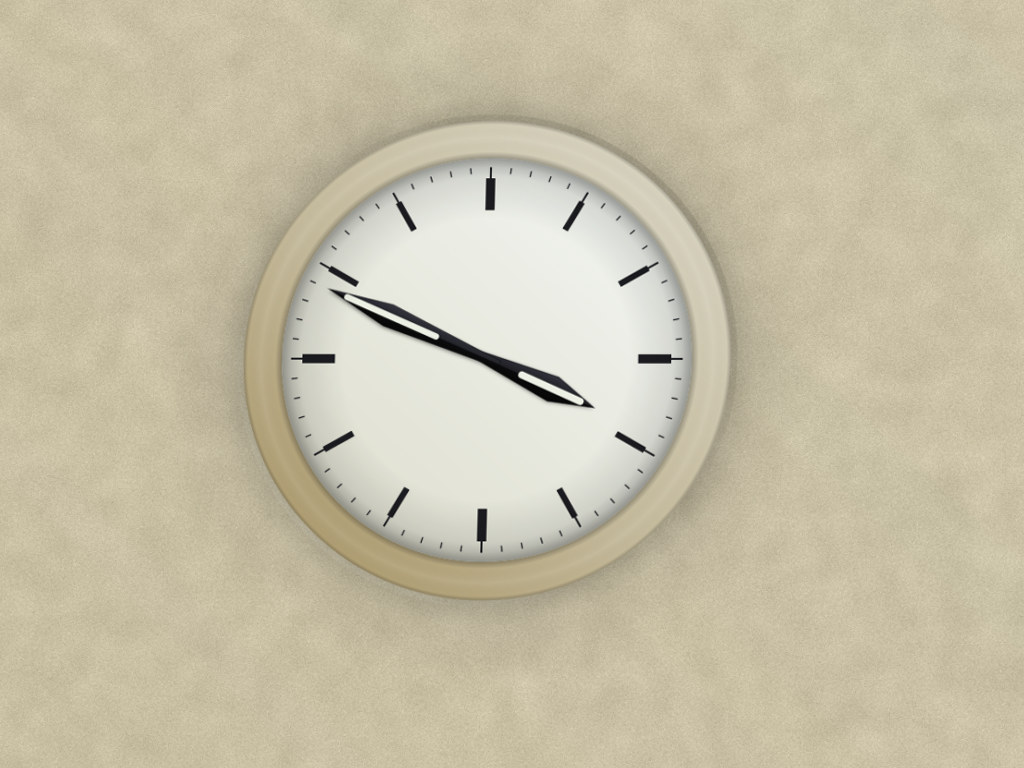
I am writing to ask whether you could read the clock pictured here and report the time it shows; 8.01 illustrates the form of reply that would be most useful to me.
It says 3.49
